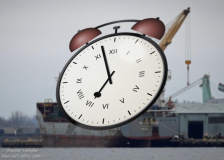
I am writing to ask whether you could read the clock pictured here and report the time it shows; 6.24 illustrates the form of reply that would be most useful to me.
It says 6.57
